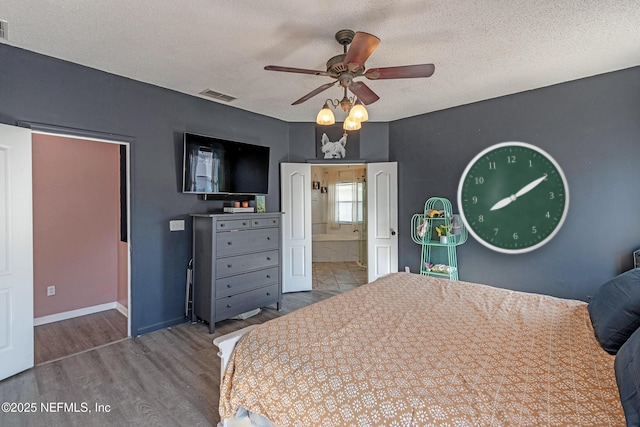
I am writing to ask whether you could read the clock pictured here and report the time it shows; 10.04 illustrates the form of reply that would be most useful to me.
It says 8.10
